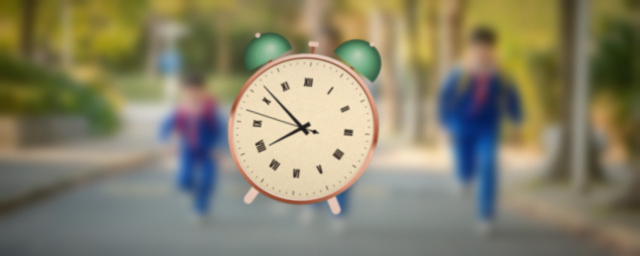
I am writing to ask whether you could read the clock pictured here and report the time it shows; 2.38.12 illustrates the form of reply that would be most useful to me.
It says 7.51.47
